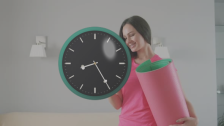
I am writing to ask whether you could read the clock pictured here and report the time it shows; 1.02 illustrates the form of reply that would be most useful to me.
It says 8.25
